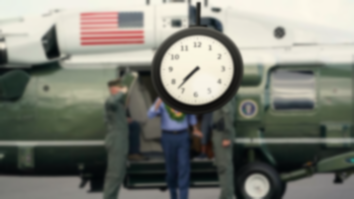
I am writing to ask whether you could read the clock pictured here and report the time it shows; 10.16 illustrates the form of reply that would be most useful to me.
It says 7.37
